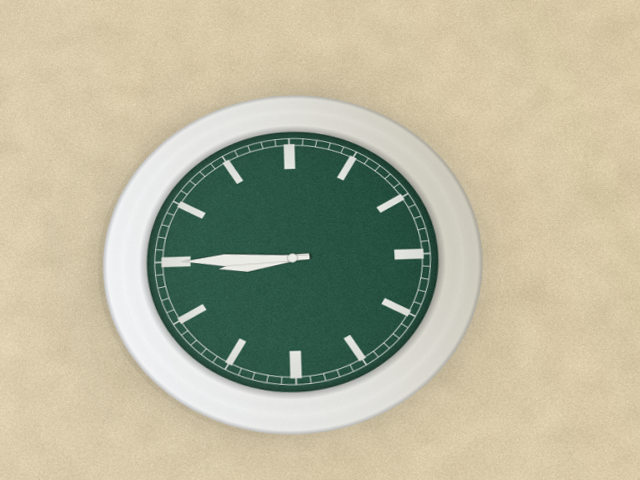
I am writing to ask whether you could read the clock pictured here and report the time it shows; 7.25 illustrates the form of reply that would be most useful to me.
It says 8.45
